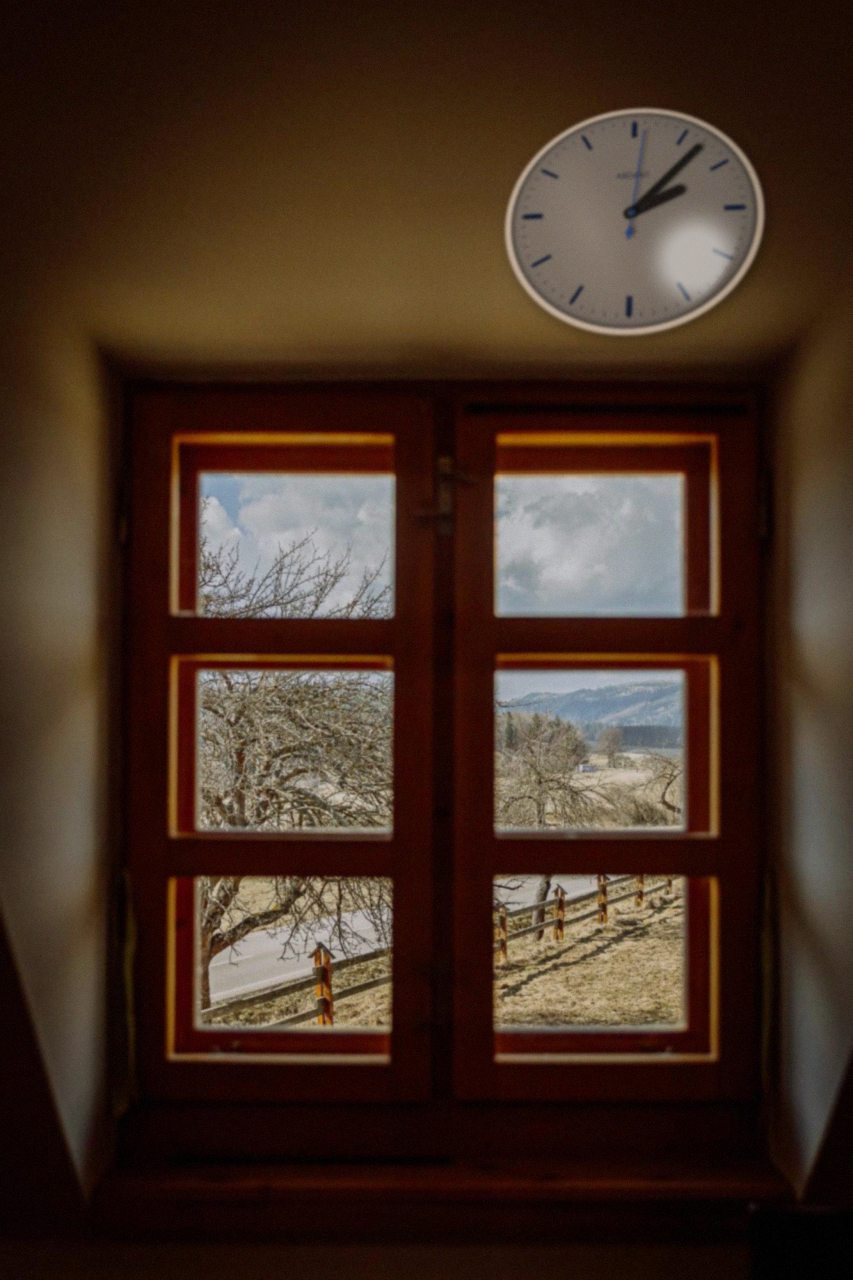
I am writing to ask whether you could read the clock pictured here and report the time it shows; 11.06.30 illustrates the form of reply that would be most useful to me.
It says 2.07.01
